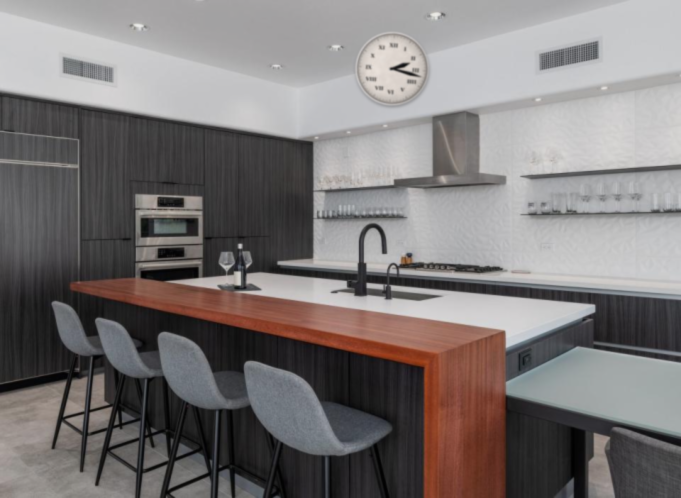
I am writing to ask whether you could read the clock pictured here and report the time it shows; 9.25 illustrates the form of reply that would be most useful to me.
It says 2.17
